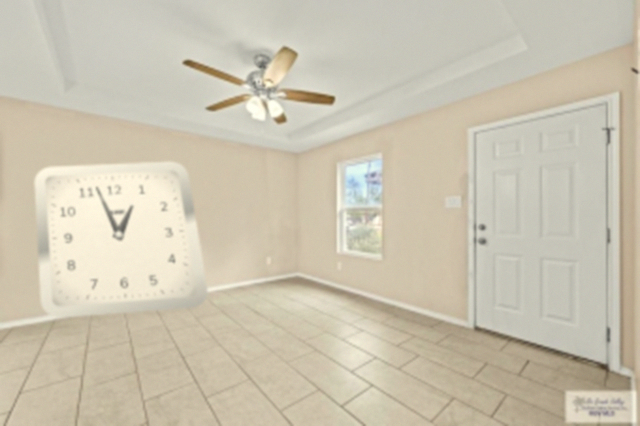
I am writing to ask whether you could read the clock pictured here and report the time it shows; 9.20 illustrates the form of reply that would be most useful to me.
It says 12.57
